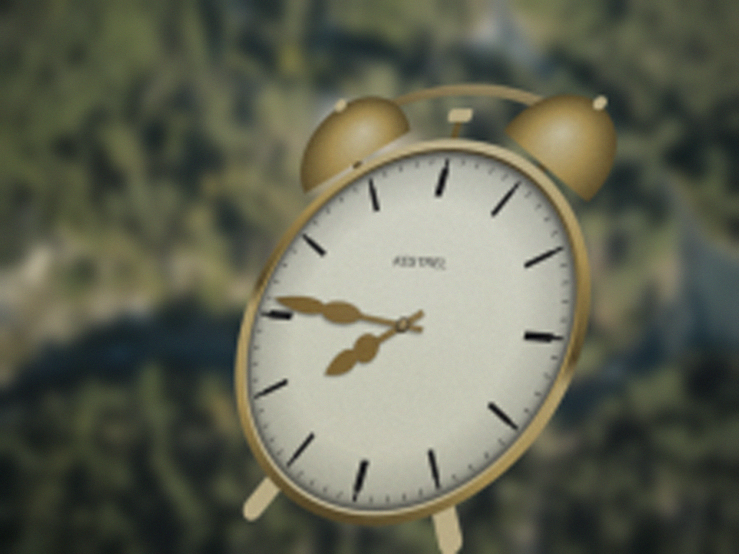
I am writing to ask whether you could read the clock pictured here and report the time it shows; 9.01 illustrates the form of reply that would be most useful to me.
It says 7.46
